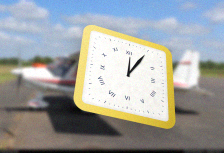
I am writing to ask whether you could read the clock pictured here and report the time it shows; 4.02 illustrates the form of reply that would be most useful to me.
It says 12.05
